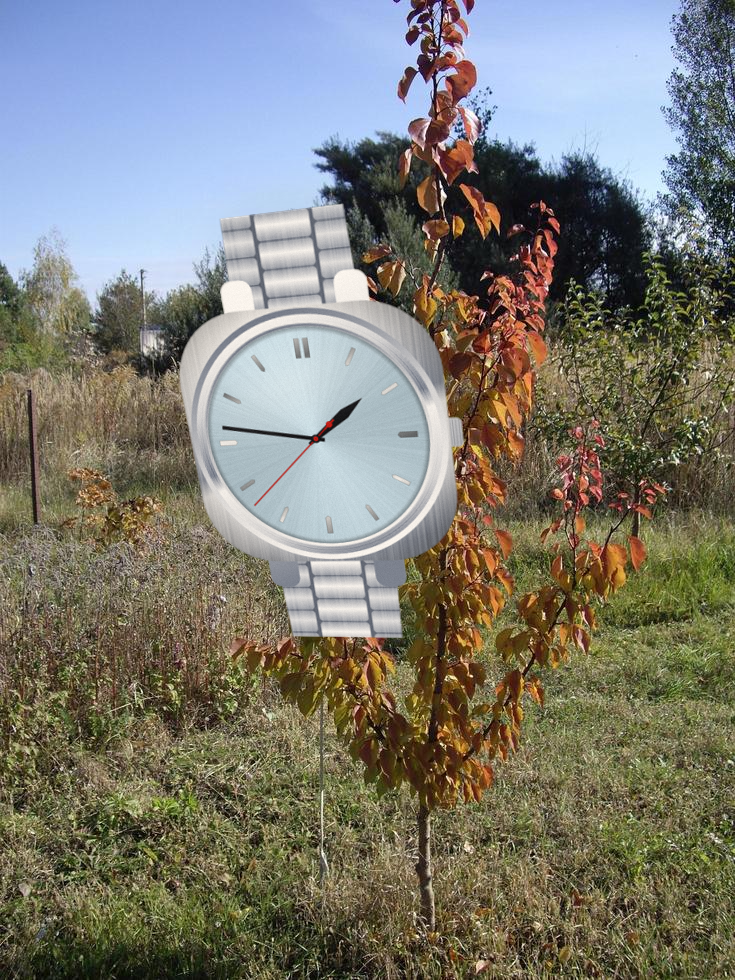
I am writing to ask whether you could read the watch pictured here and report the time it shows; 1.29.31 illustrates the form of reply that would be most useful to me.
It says 1.46.38
